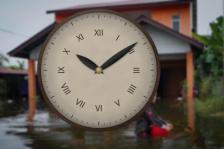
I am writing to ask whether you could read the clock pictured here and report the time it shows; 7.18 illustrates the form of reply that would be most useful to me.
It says 10.09
